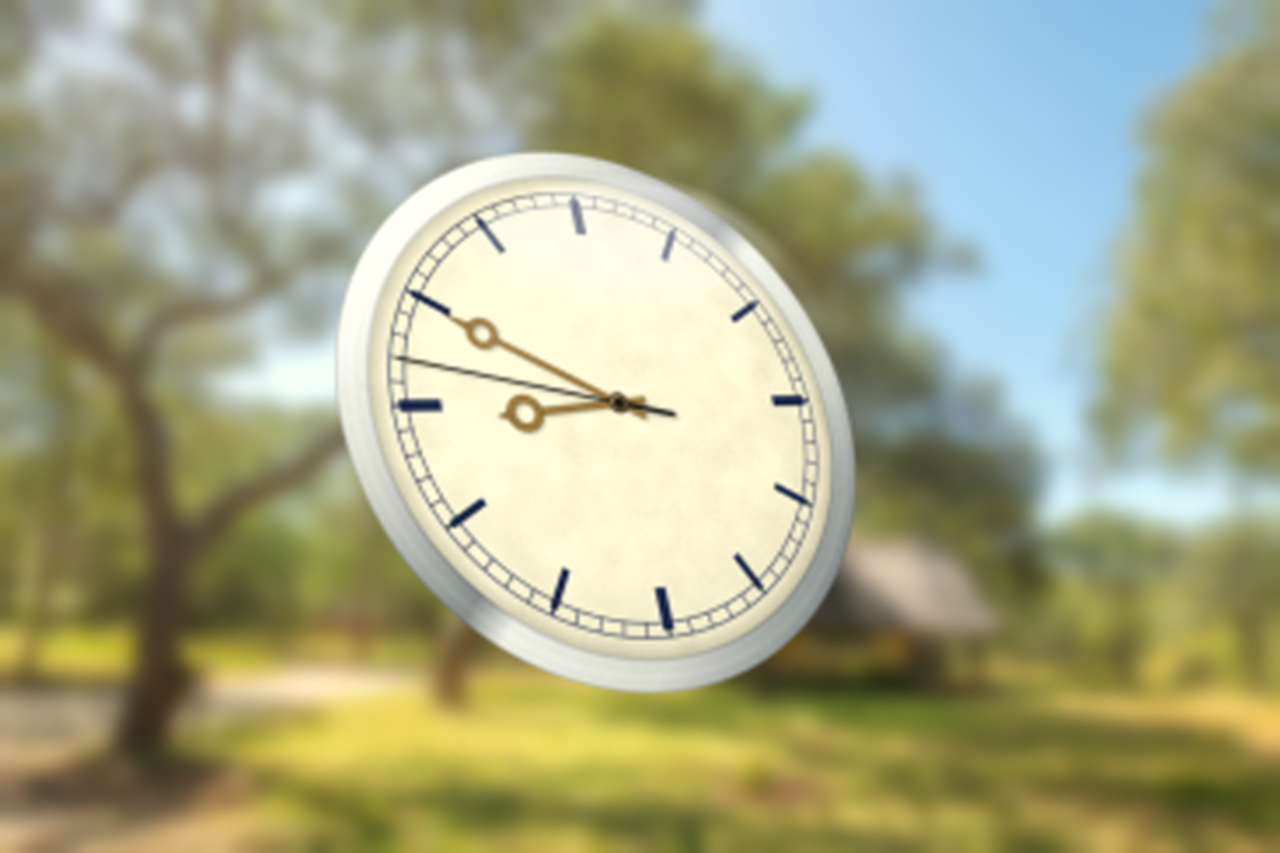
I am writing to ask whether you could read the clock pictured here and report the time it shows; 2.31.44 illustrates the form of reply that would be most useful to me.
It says 8.49.47
